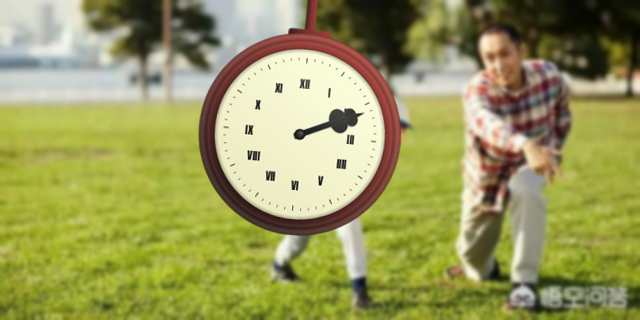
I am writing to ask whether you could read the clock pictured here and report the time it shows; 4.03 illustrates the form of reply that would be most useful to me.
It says 2.11
